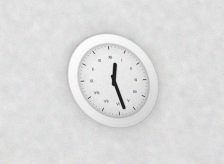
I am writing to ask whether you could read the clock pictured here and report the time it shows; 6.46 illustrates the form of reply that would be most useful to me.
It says 12.28
